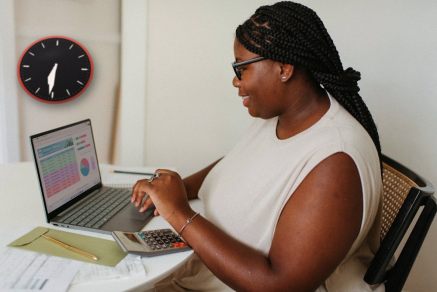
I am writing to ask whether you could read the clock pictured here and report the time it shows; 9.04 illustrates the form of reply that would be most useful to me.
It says 6.31
